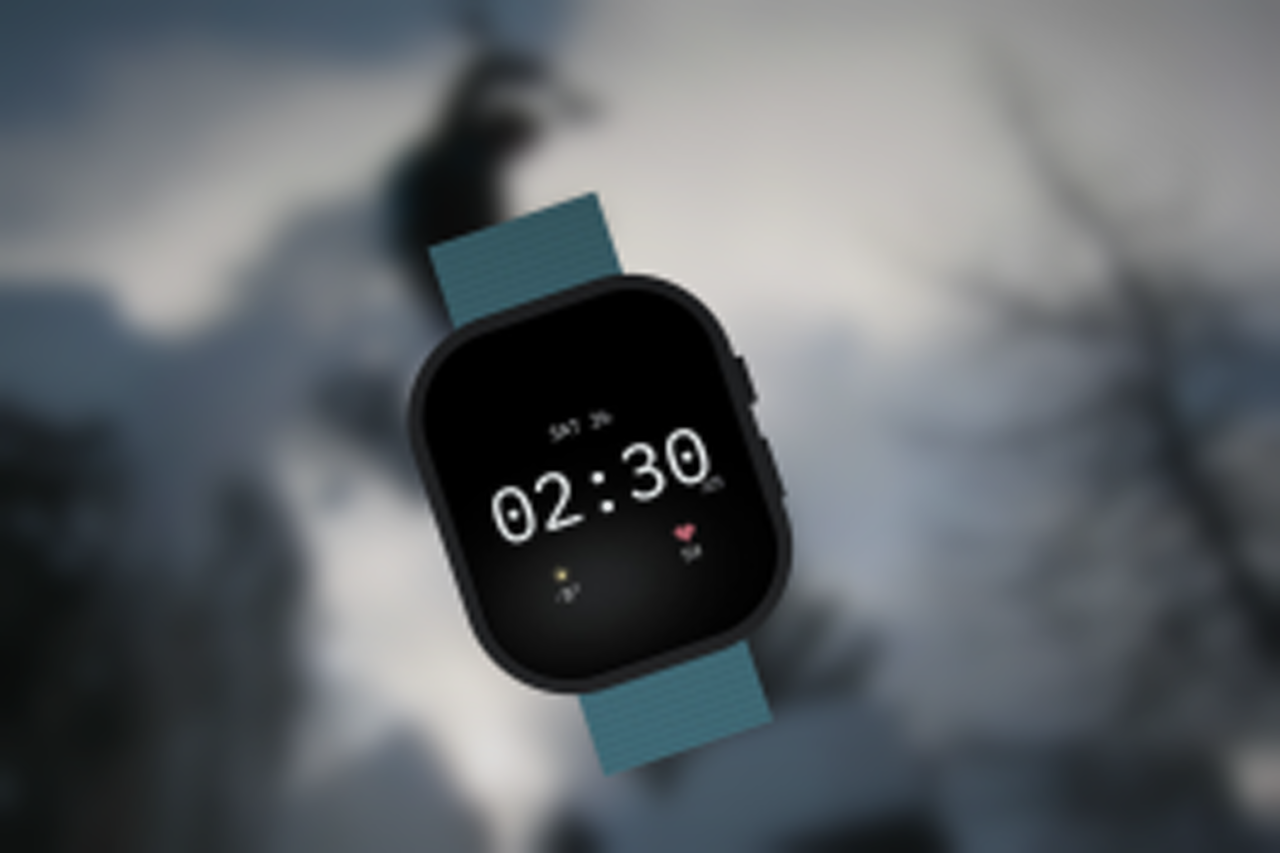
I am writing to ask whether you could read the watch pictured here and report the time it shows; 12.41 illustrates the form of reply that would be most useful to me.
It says 2.30
